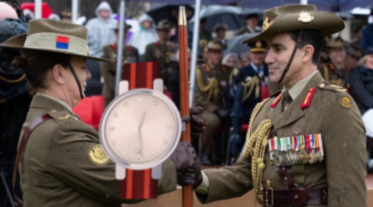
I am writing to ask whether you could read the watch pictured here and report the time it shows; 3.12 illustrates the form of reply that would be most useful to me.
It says 12.29
